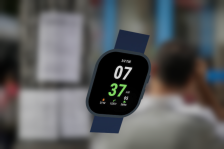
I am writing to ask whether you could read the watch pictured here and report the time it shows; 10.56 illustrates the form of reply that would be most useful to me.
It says 7.37
